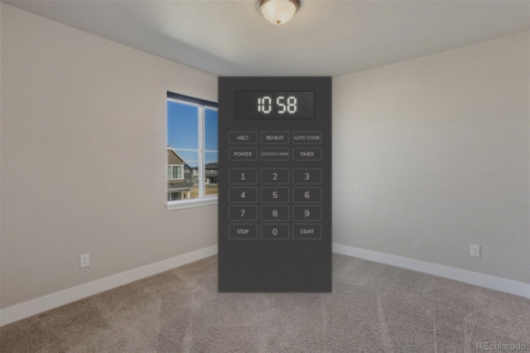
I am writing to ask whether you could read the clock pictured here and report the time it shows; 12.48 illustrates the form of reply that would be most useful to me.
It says 10.58
